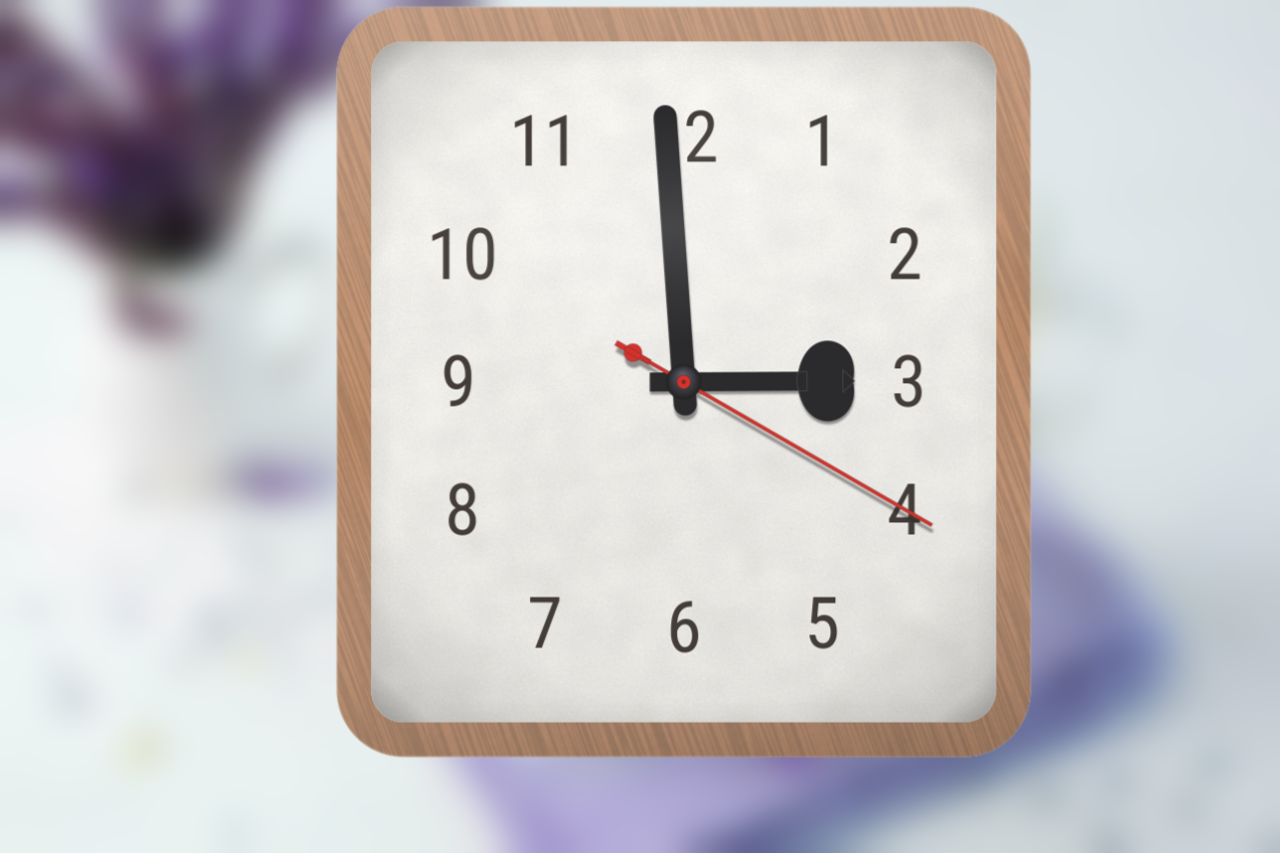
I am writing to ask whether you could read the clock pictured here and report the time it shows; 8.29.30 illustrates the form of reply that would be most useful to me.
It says 2.59.20
